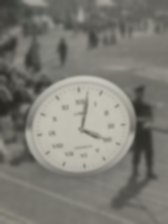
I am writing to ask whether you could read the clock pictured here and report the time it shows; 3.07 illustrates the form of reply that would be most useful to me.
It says 4.02
